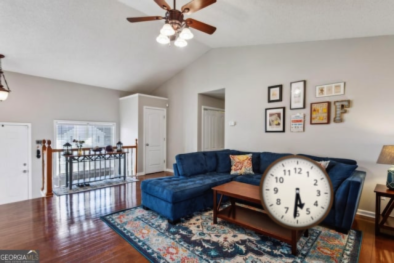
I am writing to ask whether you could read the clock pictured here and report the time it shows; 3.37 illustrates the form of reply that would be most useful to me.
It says 5.31
